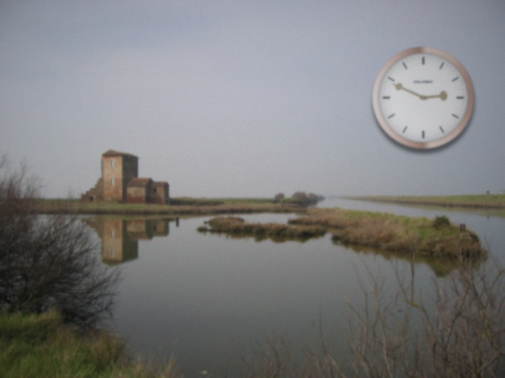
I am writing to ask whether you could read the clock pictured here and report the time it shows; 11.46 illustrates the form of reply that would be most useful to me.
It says 2.49
